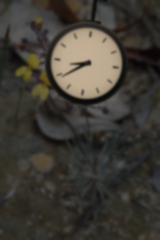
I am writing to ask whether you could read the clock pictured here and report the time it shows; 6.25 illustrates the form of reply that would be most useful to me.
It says 8.39
